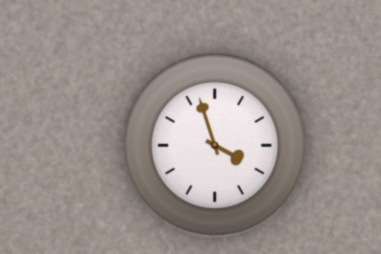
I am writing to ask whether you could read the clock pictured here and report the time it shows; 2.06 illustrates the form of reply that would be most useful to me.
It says 3.57
